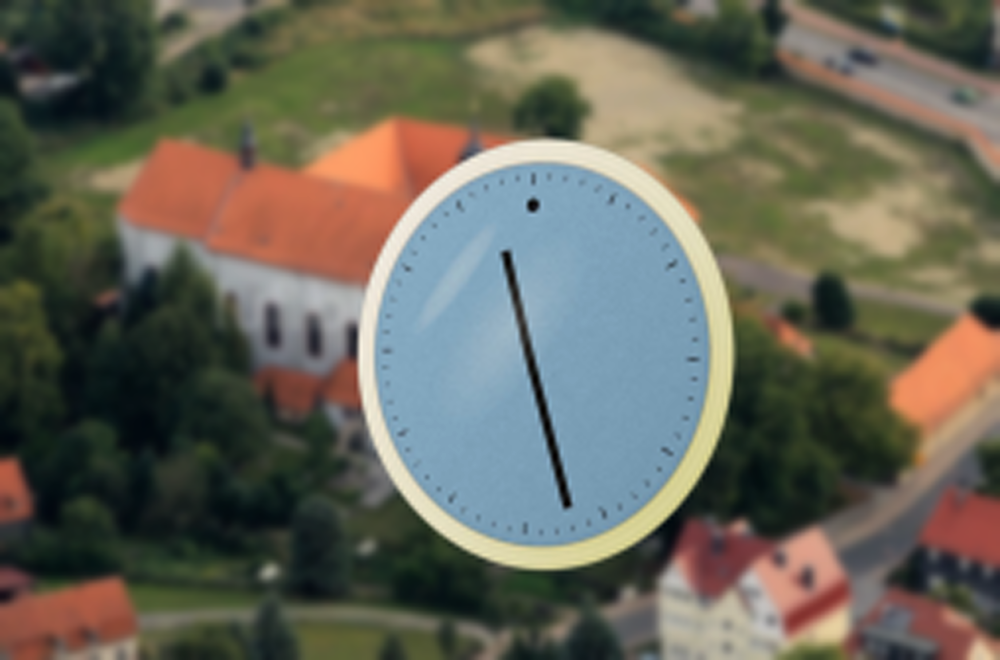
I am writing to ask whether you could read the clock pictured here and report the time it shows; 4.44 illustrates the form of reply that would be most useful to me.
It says 11.27
